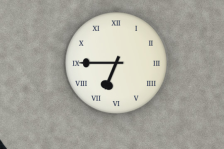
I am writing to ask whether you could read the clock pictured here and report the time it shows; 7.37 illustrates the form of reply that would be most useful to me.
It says 6.45
